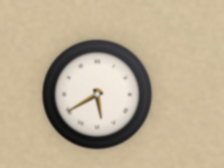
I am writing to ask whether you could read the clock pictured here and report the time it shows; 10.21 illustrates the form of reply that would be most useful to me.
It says 5.40
